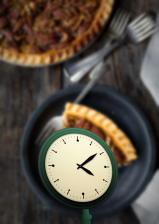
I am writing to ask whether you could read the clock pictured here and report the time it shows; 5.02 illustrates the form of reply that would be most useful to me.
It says 4.09
